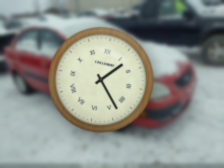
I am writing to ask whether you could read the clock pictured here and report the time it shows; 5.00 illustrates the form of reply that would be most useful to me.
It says 1.23
